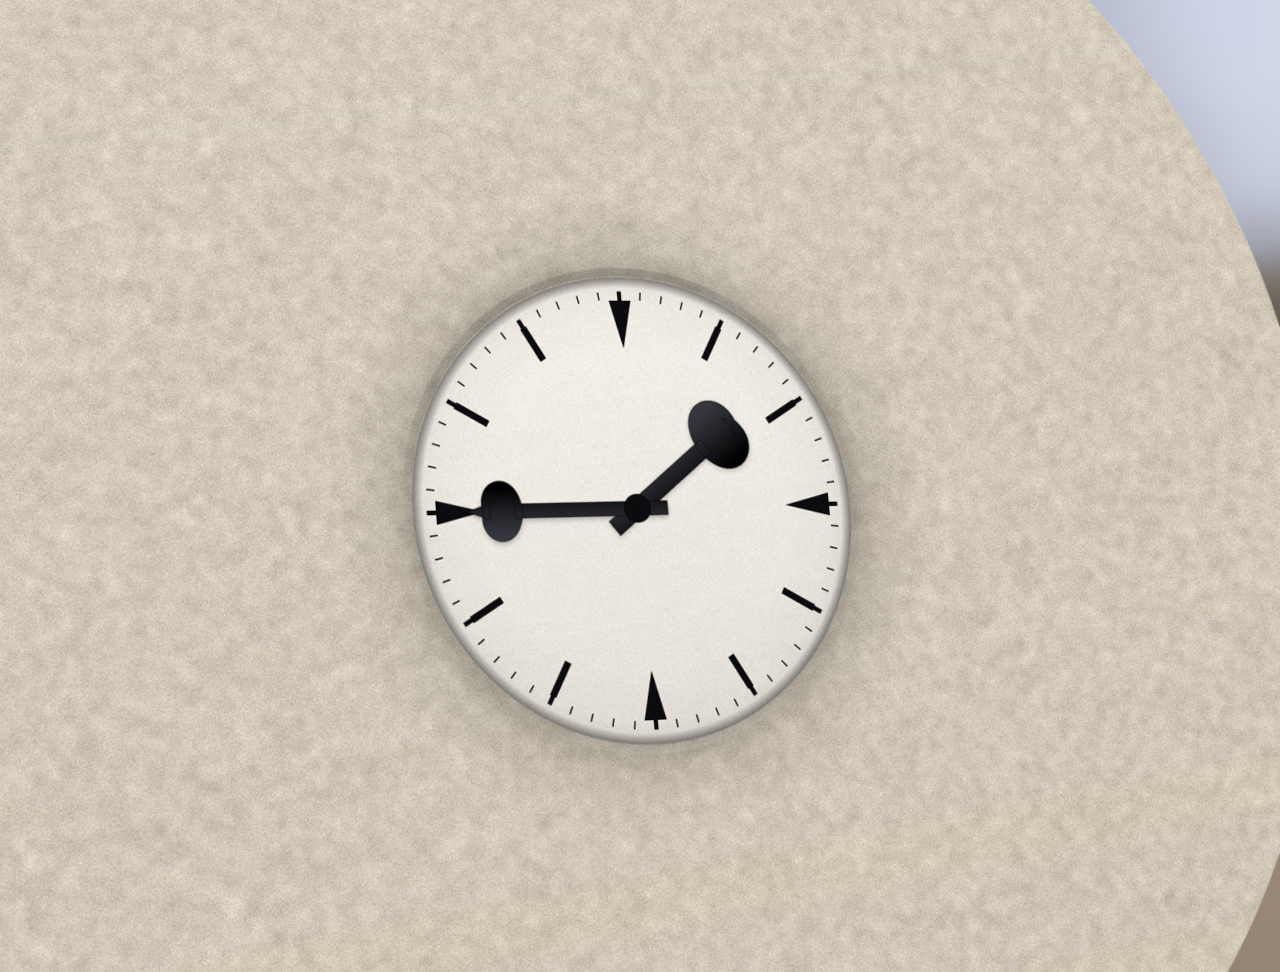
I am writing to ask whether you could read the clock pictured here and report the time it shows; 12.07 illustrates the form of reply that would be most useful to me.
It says 1.45
